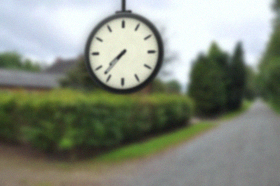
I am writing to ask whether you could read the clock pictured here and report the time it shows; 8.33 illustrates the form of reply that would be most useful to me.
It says 7.37
